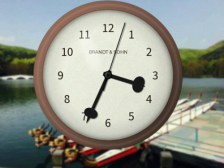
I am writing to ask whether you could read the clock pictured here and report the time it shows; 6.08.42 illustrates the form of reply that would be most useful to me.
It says 3.34.03
